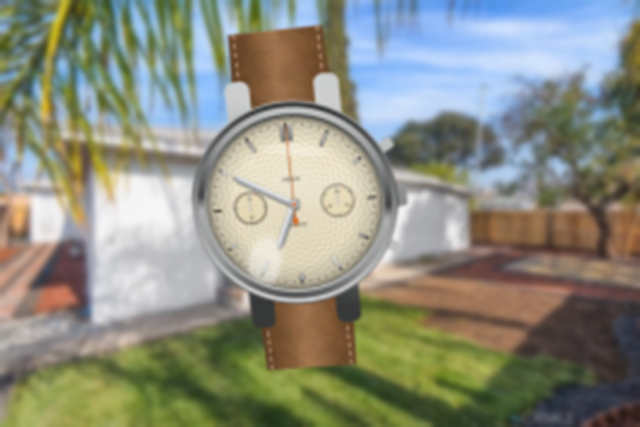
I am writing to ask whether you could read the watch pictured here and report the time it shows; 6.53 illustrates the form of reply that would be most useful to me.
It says 6.50
